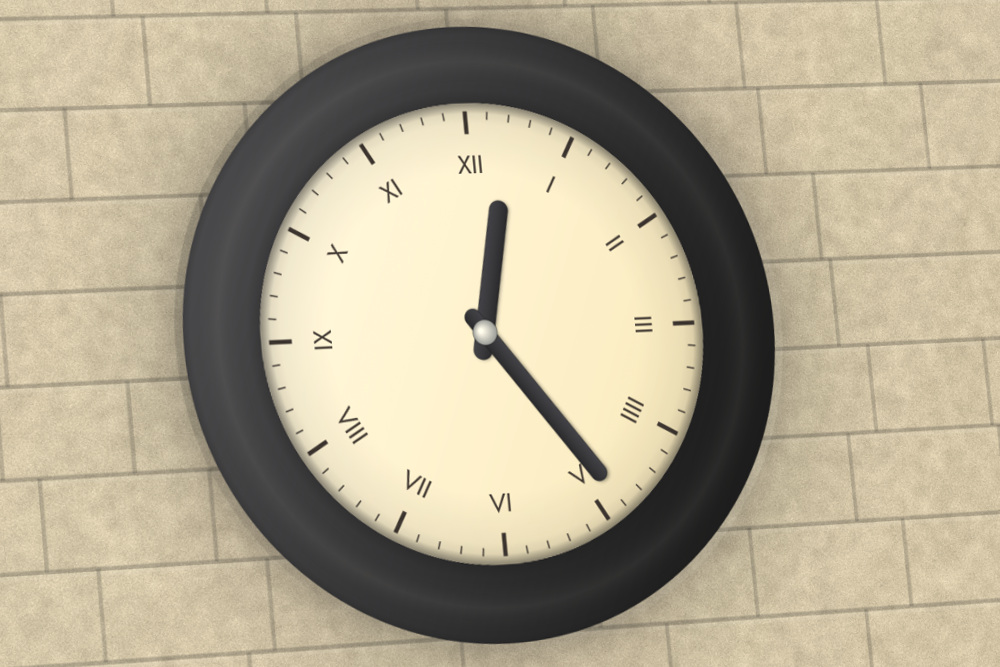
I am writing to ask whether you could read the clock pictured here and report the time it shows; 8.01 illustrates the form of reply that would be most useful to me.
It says 12.24
